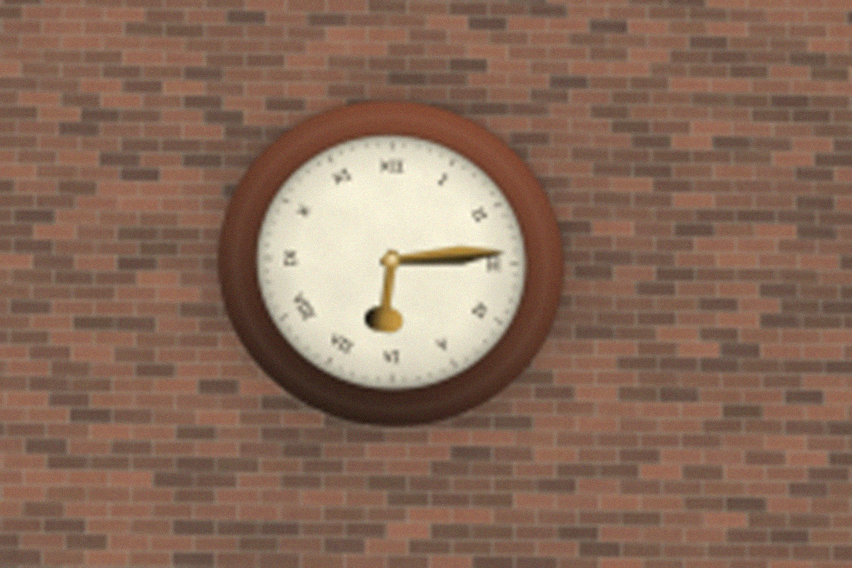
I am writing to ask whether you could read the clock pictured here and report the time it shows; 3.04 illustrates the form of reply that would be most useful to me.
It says 6.14
